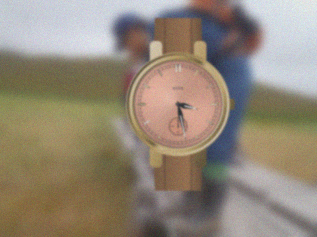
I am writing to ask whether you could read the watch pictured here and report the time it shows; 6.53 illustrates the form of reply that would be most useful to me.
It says 3.28
